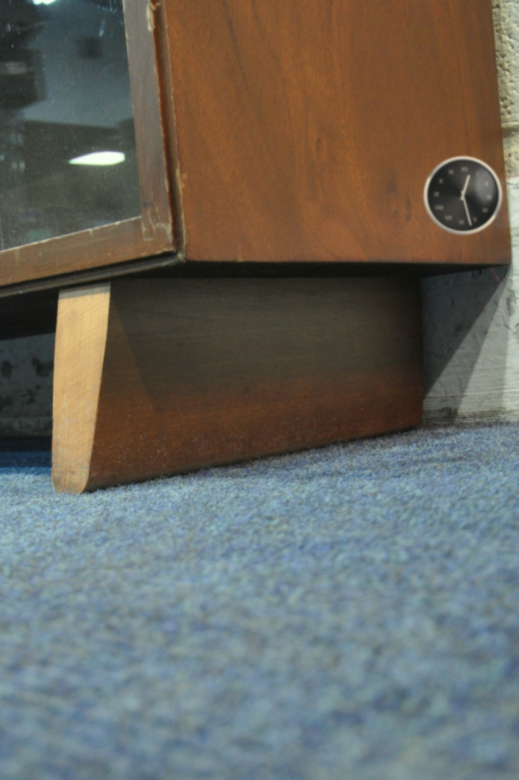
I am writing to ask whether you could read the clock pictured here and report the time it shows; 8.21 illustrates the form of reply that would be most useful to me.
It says 12.27
